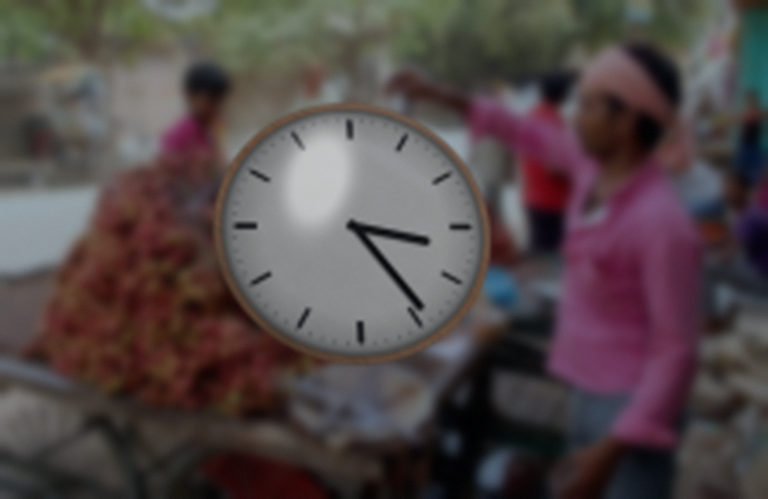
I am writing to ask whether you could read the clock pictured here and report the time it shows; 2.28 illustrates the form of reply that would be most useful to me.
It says 3.24
